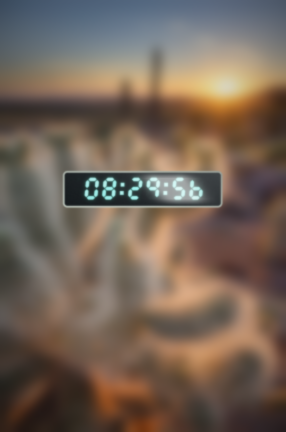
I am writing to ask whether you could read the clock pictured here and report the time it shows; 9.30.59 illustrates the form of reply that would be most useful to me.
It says 8.29.56
